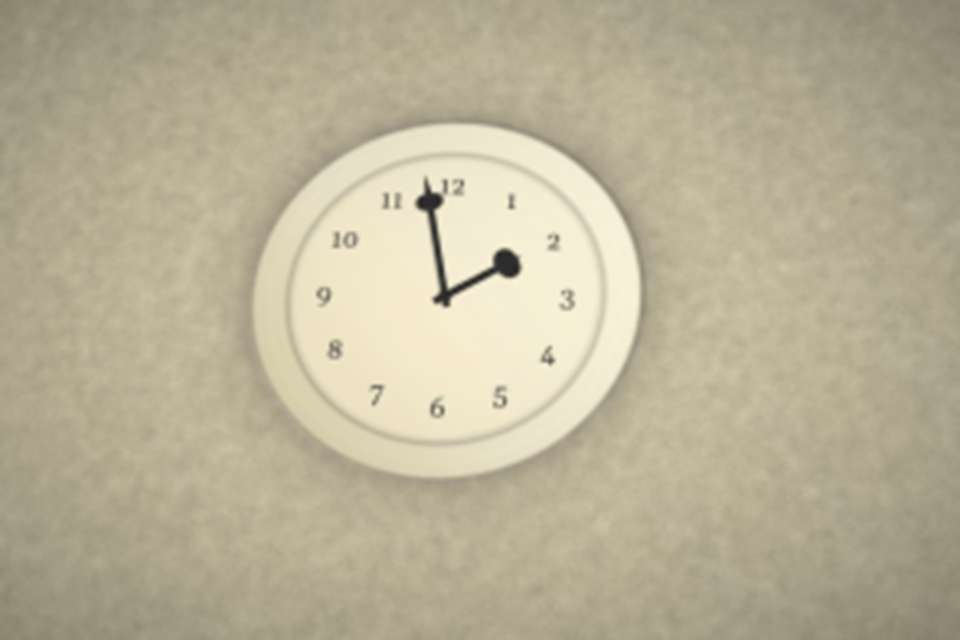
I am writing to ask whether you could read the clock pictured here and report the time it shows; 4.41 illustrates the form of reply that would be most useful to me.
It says 1.58
